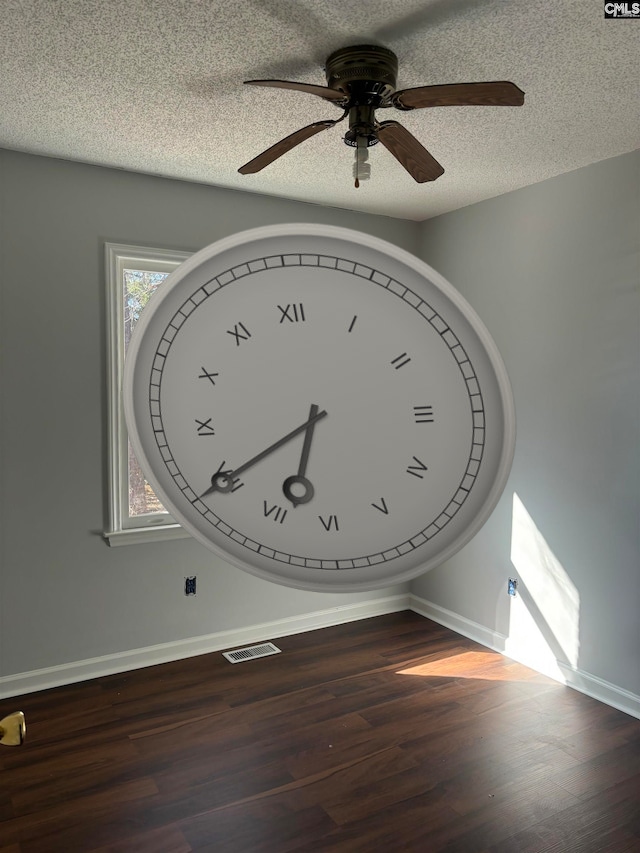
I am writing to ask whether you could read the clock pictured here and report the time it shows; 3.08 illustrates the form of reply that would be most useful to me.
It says 6.40
